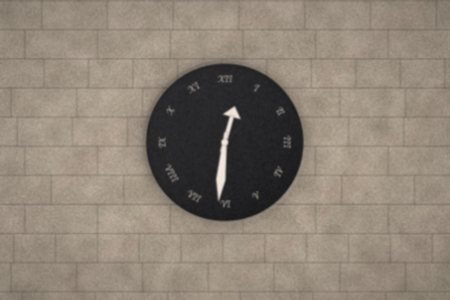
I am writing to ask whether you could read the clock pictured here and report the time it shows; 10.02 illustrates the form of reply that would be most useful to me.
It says 12.31
